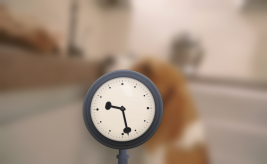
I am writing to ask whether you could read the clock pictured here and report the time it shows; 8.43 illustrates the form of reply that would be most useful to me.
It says 9.28
